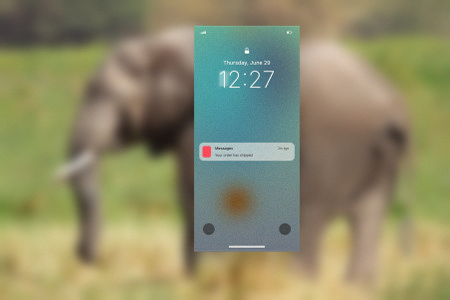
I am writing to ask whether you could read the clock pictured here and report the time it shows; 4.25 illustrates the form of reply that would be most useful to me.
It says 12.27
